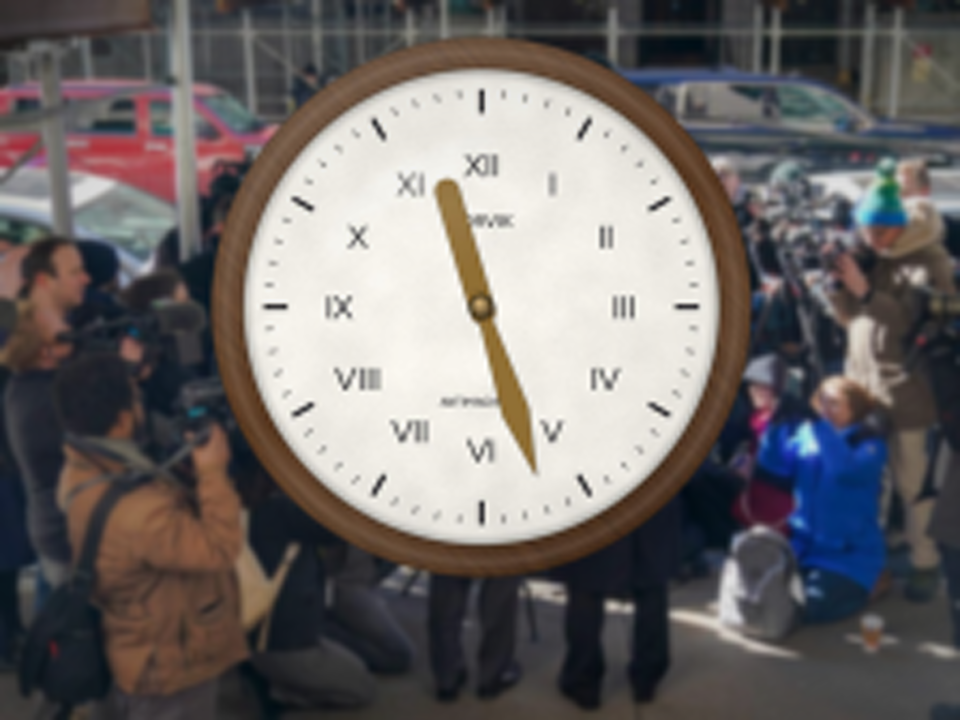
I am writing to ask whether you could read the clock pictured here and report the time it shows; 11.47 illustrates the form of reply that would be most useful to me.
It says 11.27
